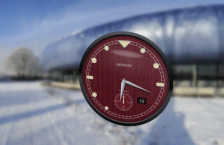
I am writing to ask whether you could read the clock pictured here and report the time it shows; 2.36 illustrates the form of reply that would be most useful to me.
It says 6.18
